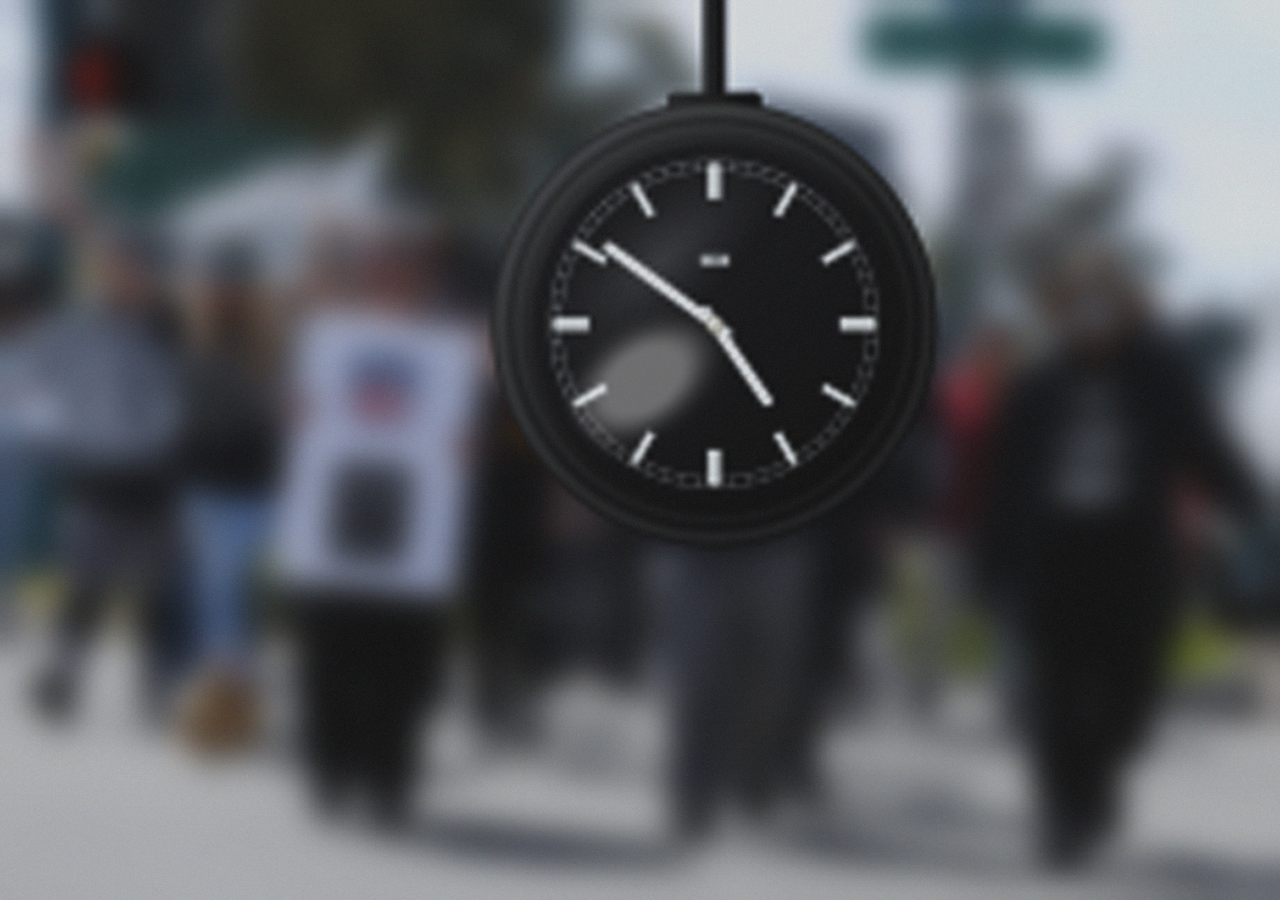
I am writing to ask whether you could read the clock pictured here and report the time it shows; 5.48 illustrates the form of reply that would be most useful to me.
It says 4.51
